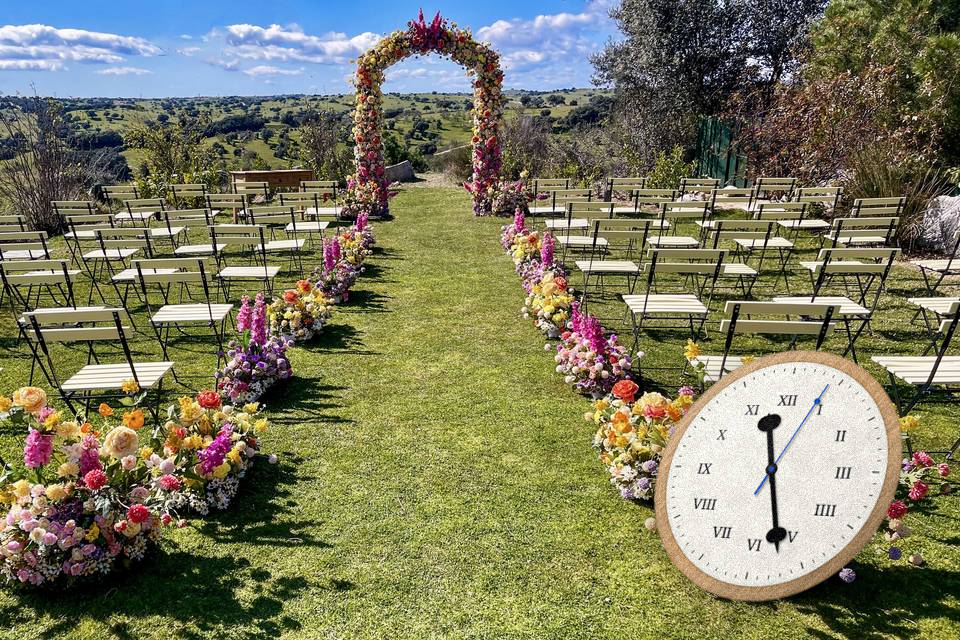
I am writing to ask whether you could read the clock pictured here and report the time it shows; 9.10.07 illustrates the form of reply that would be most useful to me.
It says 11.27.04
